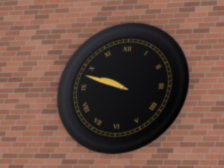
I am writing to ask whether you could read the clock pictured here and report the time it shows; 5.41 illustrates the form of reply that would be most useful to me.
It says 9.48
